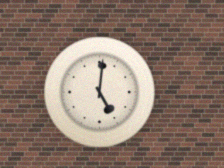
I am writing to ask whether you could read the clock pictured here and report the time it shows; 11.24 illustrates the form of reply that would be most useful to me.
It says 5.01
